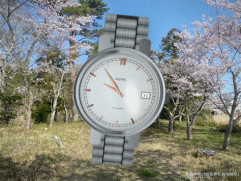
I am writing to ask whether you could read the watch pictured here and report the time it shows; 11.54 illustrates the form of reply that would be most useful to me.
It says 9.54
